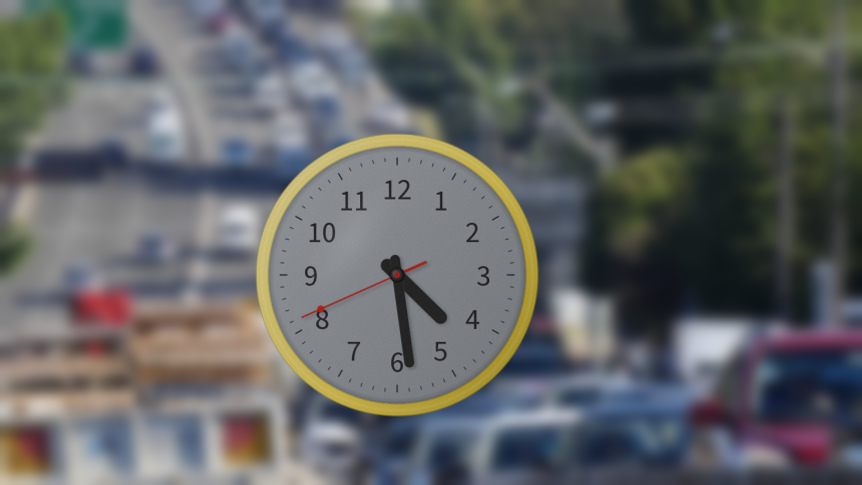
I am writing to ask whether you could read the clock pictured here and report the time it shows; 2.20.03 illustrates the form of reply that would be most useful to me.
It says 4.28.41
